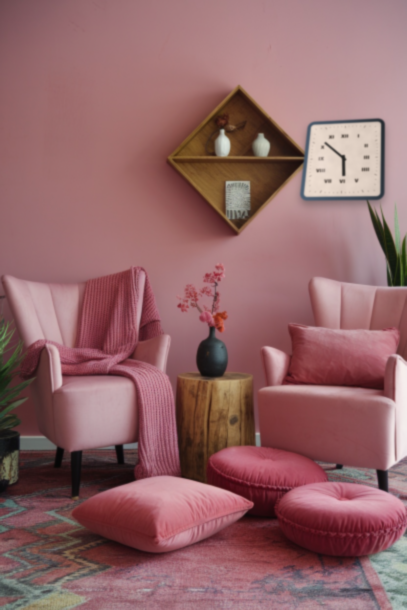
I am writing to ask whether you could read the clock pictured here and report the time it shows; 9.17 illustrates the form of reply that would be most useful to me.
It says 5.52
